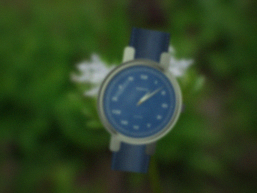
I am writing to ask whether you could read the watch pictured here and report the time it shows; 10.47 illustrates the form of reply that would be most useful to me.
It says 1.08
